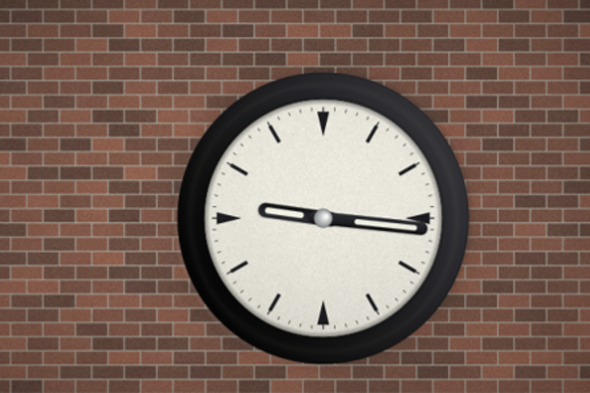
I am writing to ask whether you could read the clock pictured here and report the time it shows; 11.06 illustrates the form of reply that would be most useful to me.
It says 9.16
